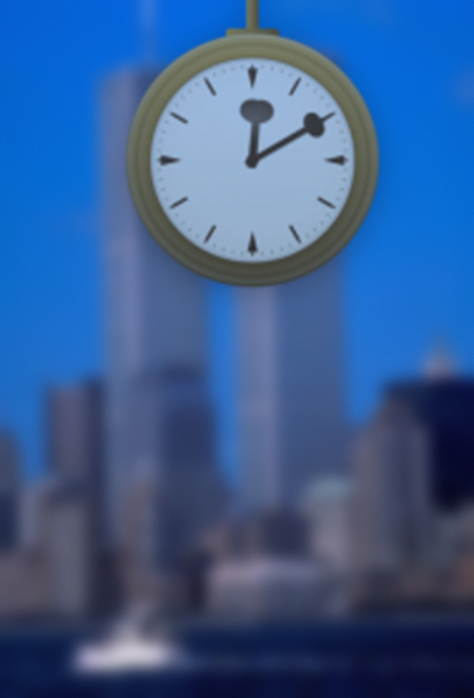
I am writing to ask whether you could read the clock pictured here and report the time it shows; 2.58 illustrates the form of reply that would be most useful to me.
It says 12.10
